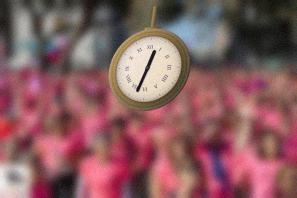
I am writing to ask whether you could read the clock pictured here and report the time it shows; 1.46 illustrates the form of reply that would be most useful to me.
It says 12.33
